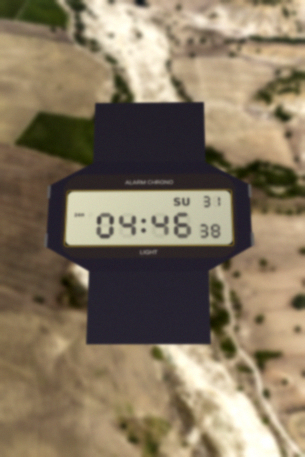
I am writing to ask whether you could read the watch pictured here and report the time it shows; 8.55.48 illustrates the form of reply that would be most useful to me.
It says 4.46.38
